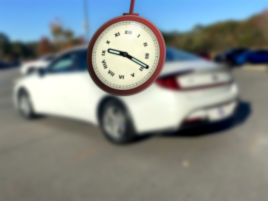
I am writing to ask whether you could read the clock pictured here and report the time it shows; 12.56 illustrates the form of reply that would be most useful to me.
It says 9.19
